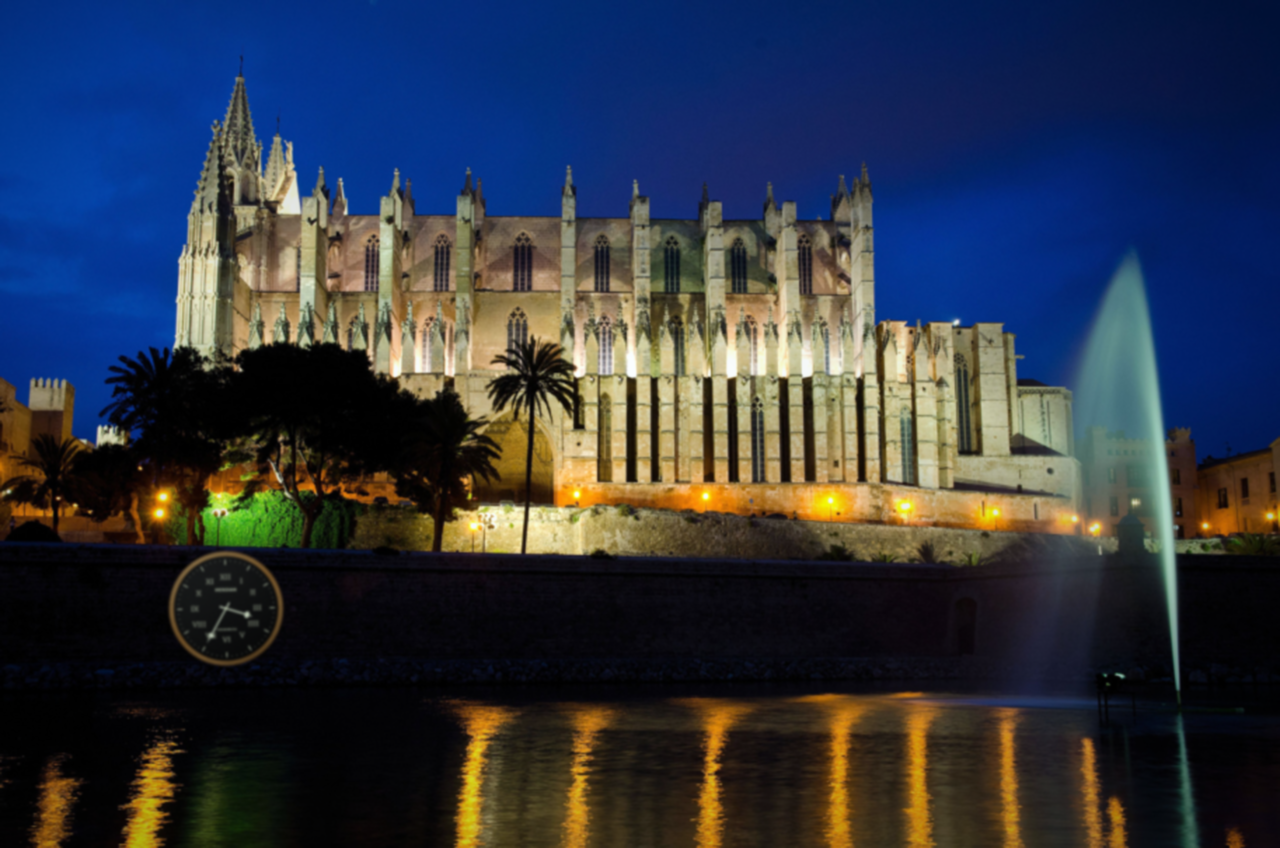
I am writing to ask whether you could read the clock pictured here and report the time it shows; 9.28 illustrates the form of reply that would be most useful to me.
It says 3.35
